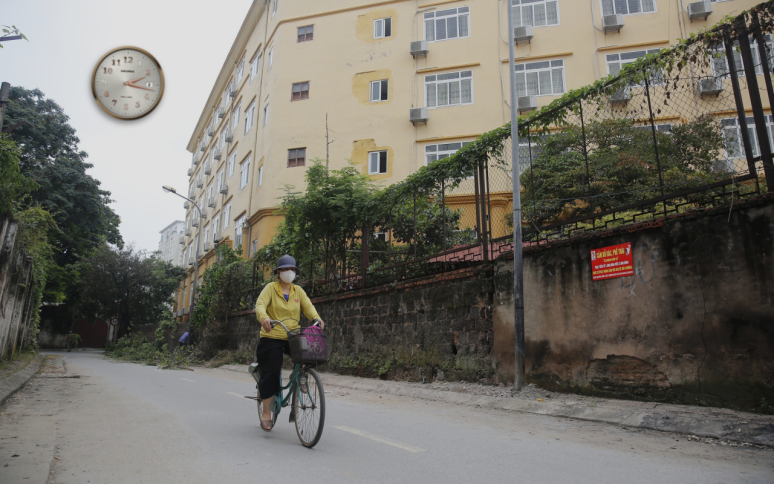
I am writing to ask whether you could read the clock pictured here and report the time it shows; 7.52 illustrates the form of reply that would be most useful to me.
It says 2.17
